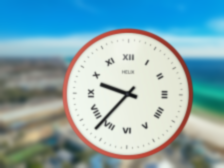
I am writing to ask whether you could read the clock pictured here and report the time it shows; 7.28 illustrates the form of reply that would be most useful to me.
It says 9.37
